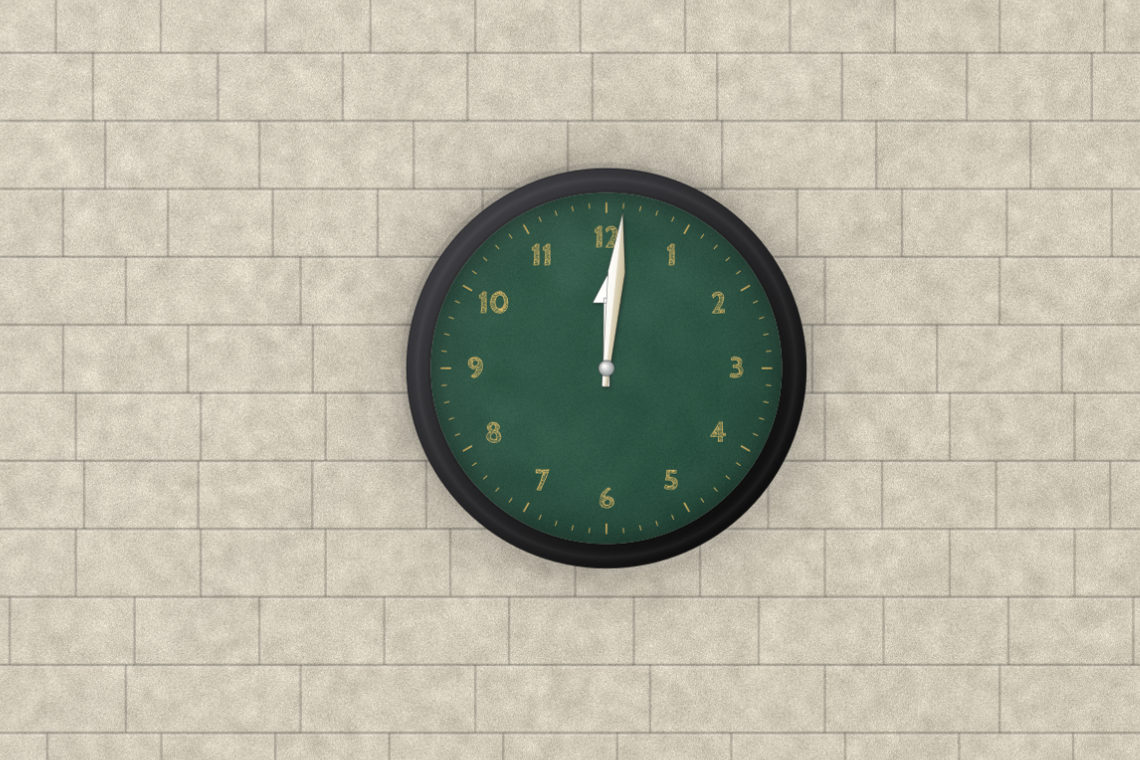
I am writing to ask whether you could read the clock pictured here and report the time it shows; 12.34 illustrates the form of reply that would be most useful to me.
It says 12.01
